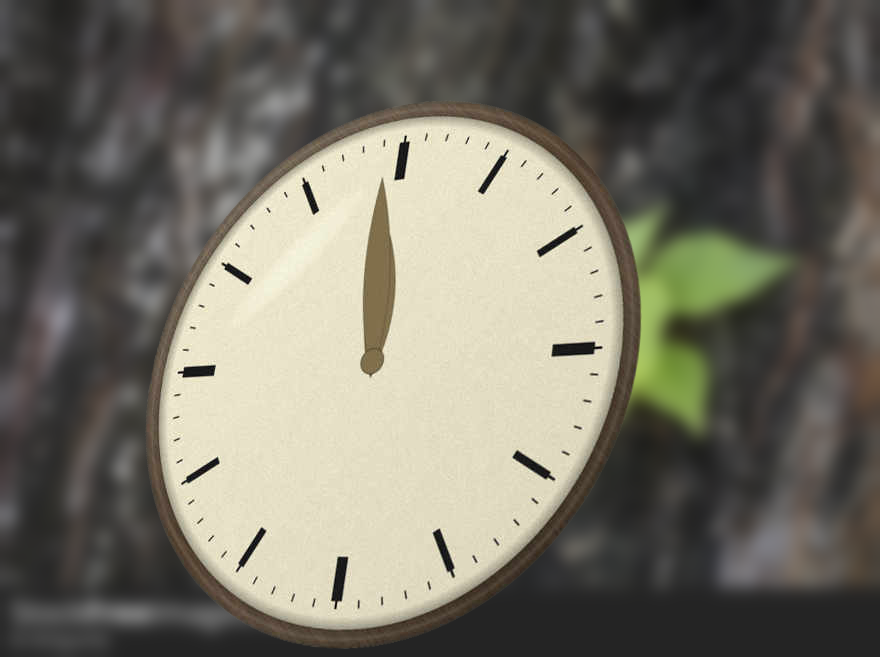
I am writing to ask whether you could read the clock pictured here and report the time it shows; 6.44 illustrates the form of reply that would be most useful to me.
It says 11.59
